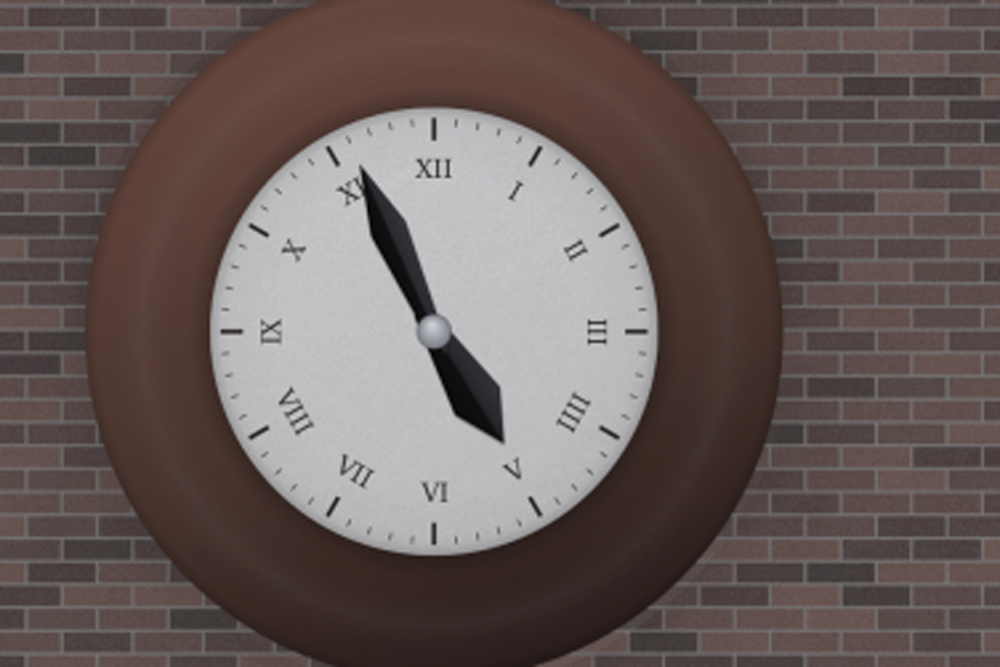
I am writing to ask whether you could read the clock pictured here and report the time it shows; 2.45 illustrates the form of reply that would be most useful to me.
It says 4.56
